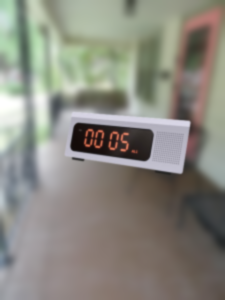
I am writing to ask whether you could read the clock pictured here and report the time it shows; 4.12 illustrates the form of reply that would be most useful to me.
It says 0.05
